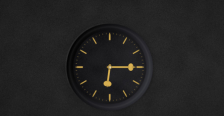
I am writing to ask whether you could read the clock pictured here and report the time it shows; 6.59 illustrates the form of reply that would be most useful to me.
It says 6.15
